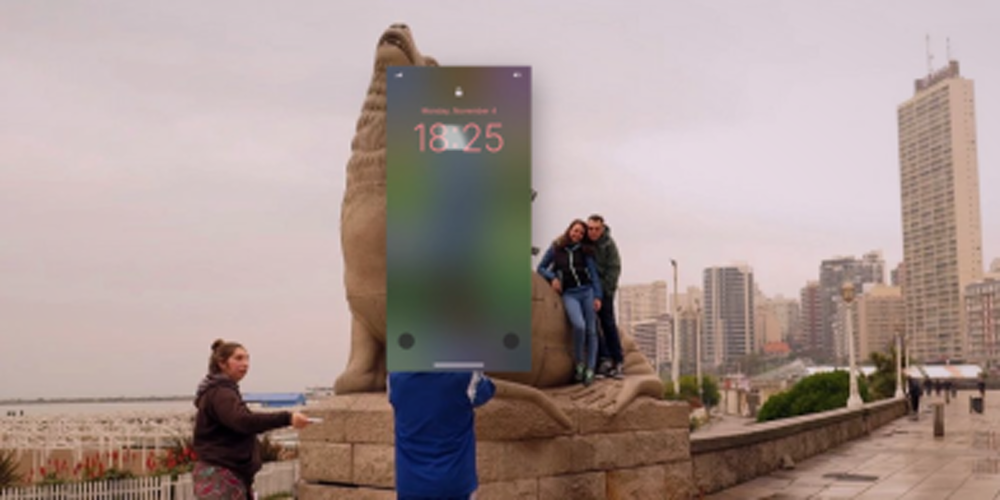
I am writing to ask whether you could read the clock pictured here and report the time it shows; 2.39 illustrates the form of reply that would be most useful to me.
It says 18.25
